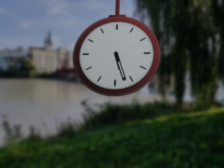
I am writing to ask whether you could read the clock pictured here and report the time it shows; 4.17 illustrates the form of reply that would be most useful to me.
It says 5.27
